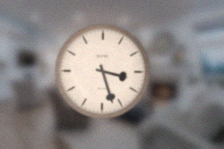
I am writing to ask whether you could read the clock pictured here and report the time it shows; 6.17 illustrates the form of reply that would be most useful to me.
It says 3.27
